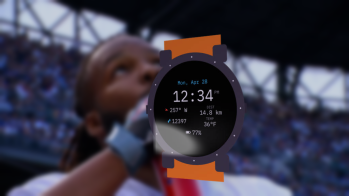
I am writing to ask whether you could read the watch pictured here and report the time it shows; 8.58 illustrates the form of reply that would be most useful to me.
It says 12.34
